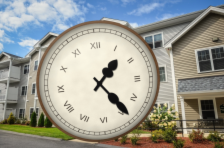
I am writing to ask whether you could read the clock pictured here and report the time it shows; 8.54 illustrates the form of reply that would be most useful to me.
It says 1.24
